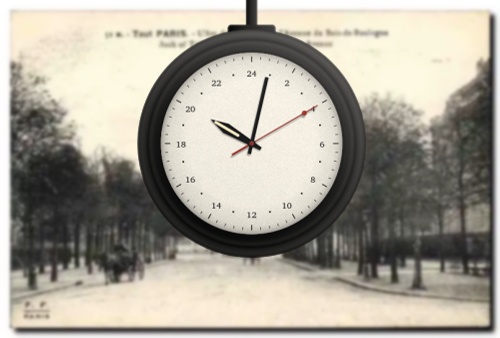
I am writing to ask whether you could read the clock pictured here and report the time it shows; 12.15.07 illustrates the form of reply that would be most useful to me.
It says 20.02.10
